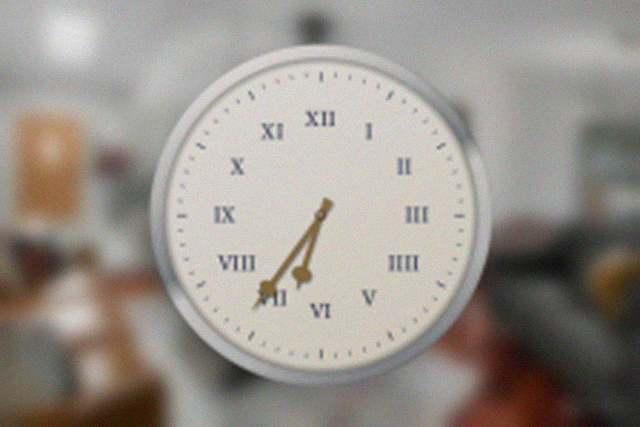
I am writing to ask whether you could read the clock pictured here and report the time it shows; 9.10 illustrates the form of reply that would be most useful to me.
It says 6.36
